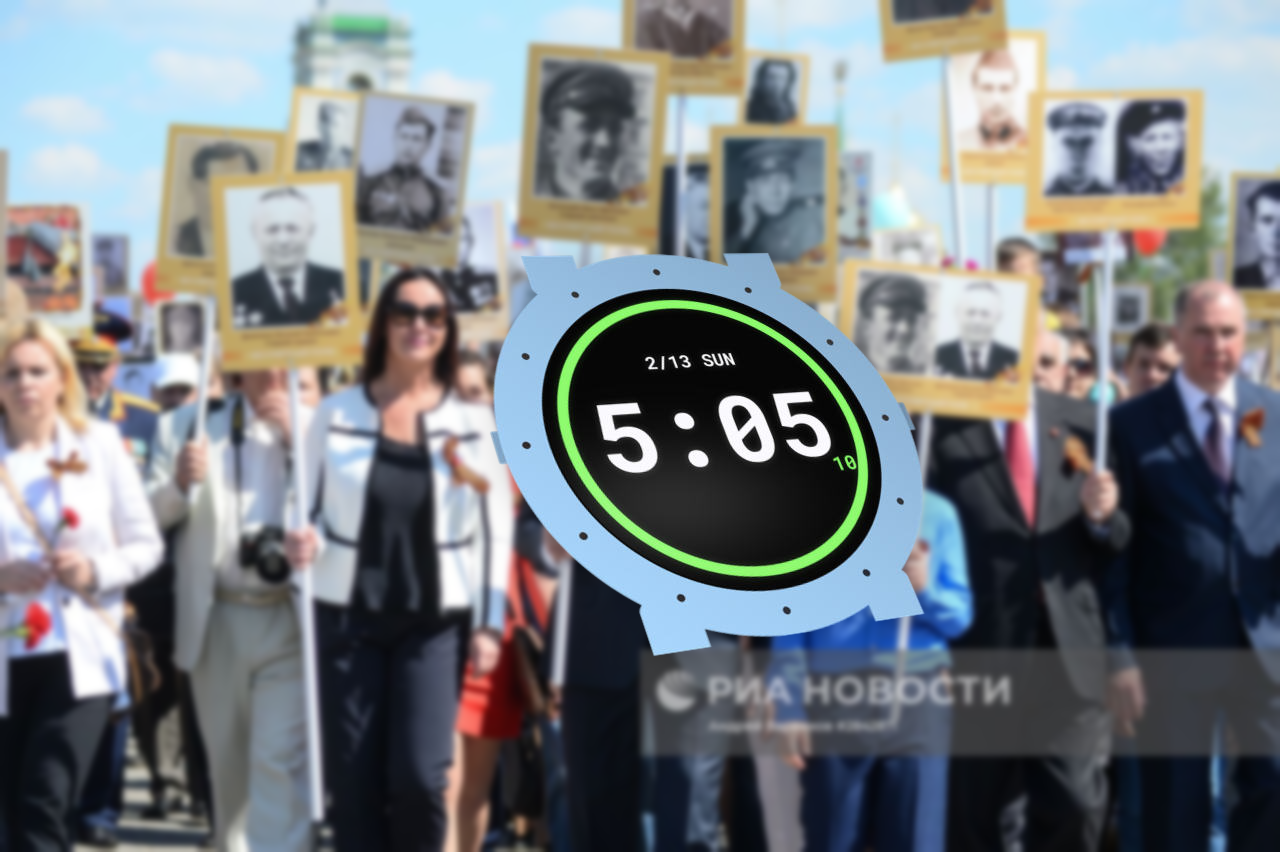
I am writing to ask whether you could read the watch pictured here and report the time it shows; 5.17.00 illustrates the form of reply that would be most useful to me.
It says 5.05.10
